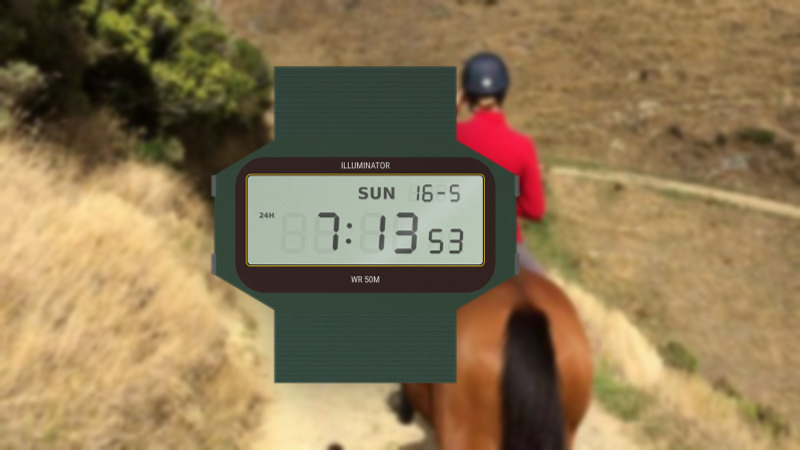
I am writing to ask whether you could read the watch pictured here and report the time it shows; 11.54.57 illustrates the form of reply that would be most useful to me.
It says 7.13.53
